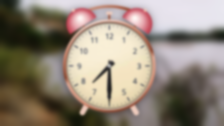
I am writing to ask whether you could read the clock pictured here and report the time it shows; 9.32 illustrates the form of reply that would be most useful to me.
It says 7.30
